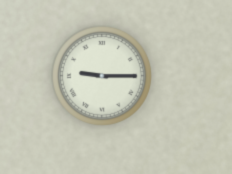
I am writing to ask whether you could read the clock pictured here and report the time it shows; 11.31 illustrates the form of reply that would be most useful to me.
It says 9.15
